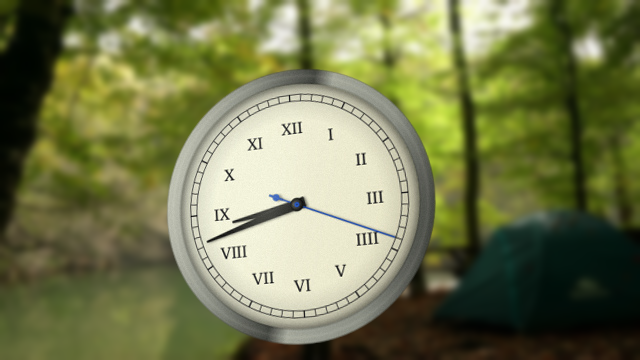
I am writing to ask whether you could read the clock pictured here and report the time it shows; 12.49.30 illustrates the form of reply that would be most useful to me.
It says 8.42.19
